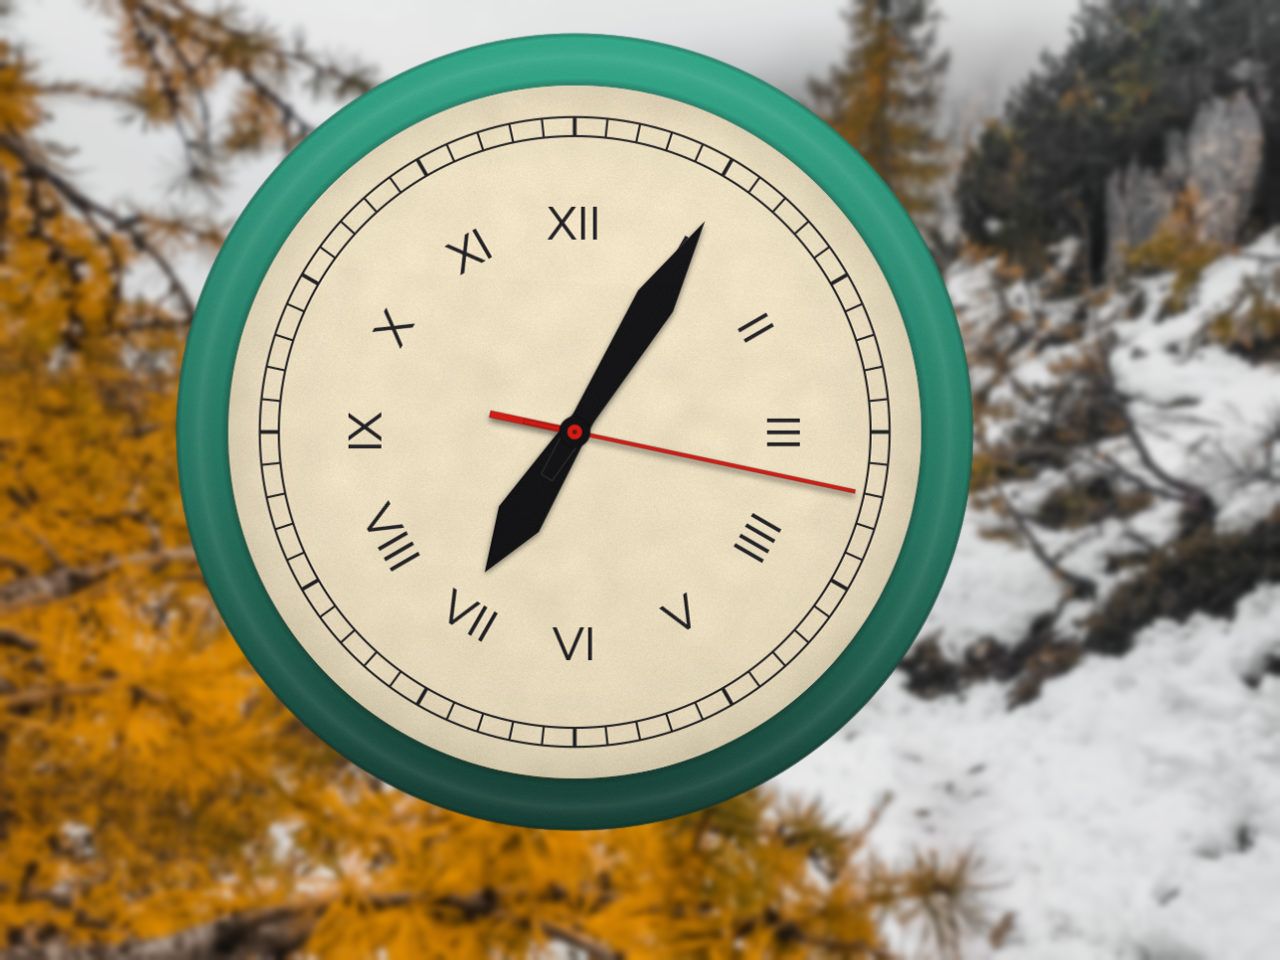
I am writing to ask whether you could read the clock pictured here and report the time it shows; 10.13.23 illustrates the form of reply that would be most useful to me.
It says 7.05.17
